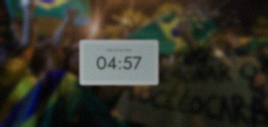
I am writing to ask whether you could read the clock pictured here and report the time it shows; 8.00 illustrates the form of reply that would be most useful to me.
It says 4.57
